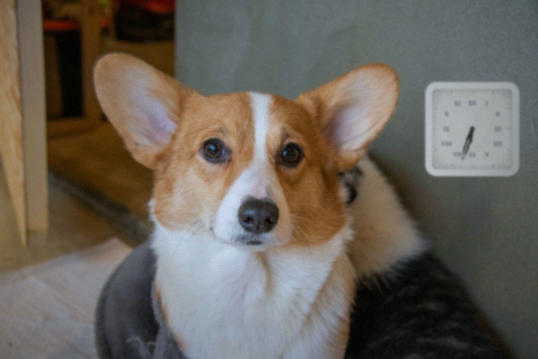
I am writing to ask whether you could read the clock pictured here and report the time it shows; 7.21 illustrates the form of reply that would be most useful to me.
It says 6.33
